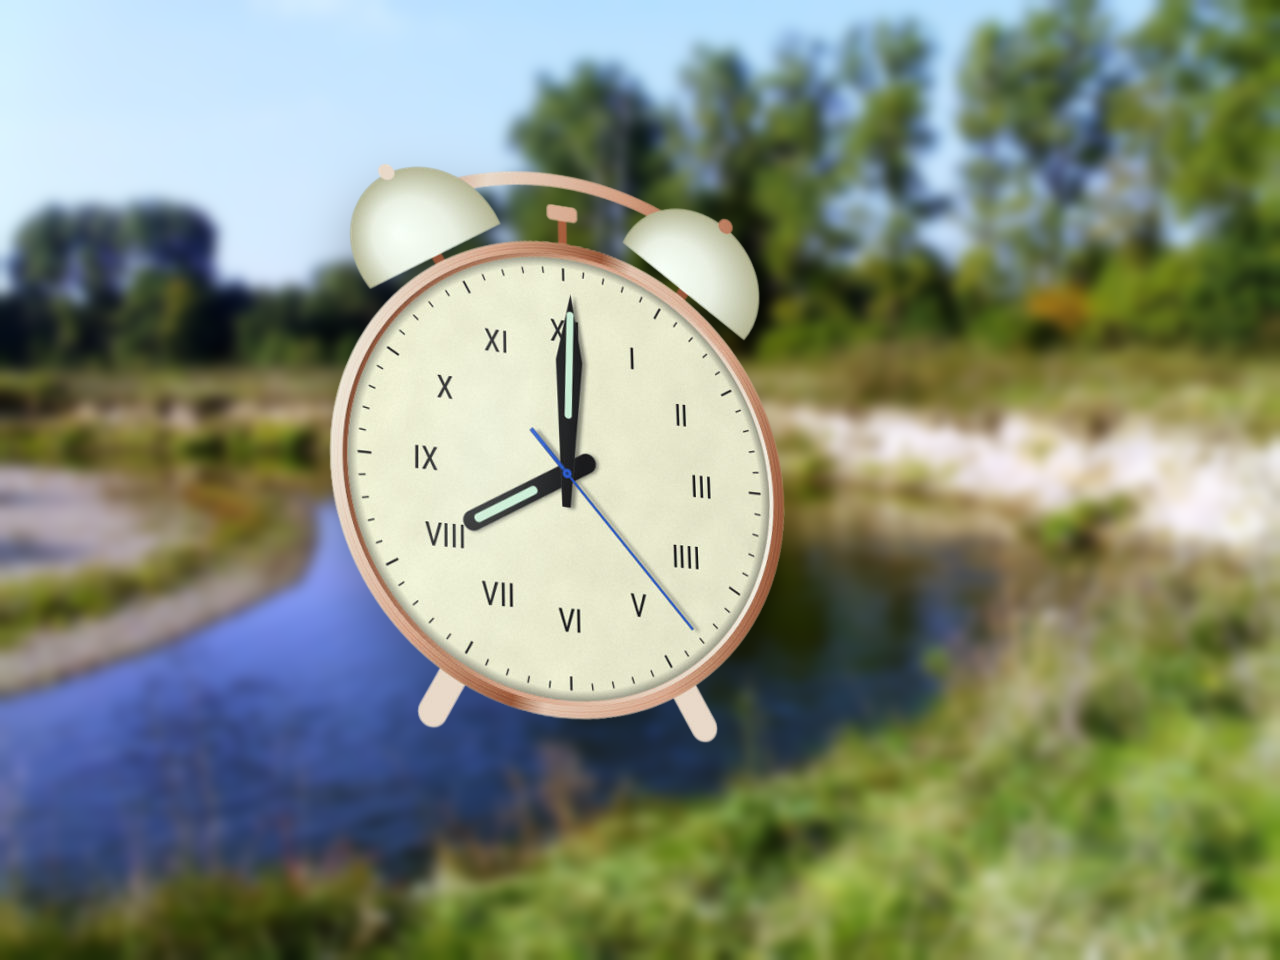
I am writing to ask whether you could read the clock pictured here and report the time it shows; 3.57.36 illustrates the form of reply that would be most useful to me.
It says 8.00.23
